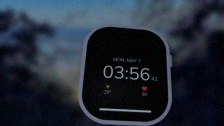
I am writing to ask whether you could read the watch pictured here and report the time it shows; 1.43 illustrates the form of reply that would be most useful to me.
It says 3.56
